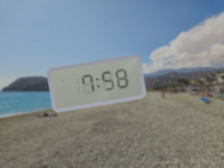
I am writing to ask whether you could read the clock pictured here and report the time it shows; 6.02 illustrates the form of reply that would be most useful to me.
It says 7.58
